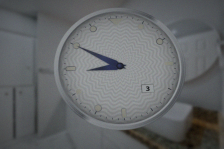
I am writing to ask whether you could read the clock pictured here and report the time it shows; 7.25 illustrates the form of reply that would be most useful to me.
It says 8.50
